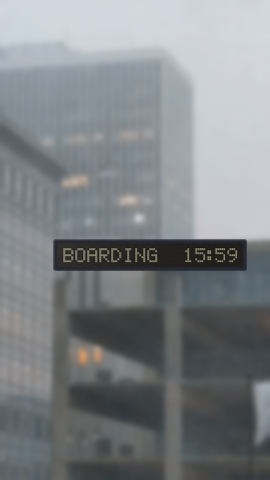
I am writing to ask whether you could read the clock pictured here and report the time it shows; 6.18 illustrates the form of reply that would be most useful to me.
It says 15.59
